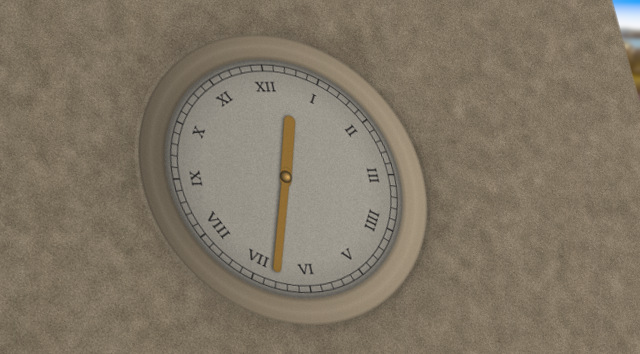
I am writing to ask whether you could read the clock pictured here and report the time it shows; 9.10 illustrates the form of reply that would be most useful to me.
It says 12.33
